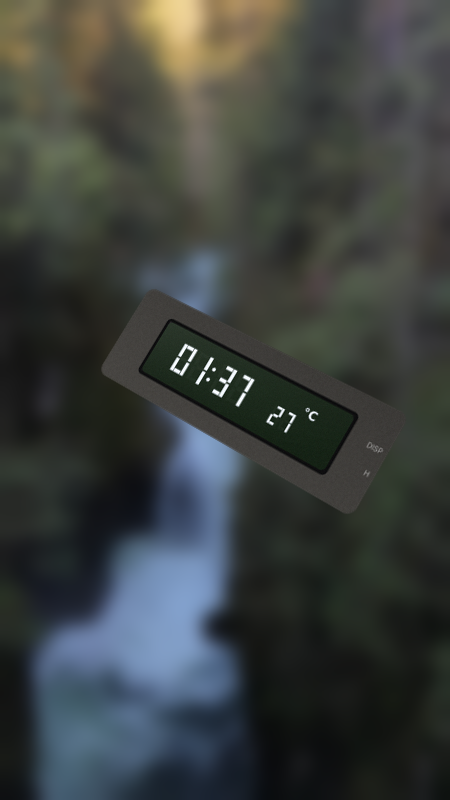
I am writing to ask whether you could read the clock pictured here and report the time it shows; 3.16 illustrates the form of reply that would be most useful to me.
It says 1.37
